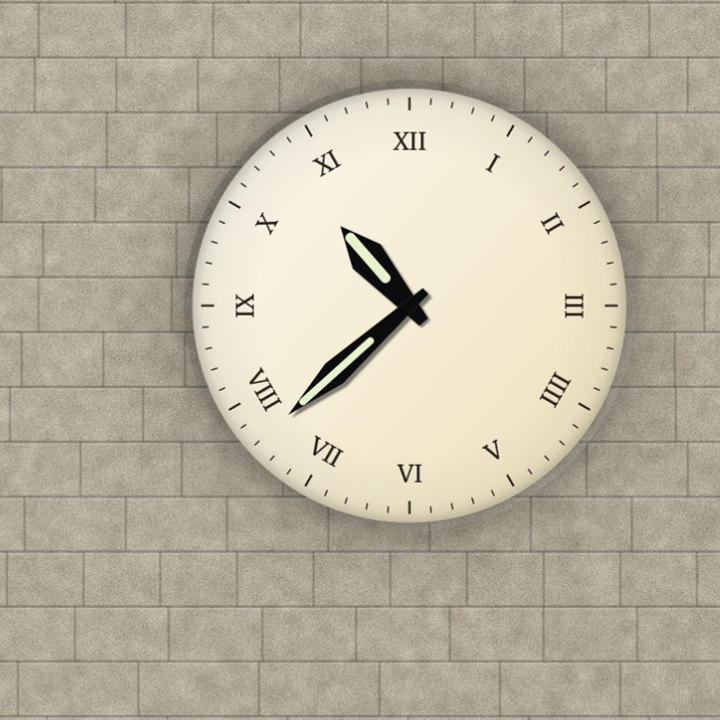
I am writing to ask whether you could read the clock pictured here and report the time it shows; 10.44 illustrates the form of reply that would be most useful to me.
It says 10.38
